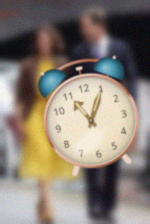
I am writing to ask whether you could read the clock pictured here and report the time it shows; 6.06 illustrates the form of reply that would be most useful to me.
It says 11.05
